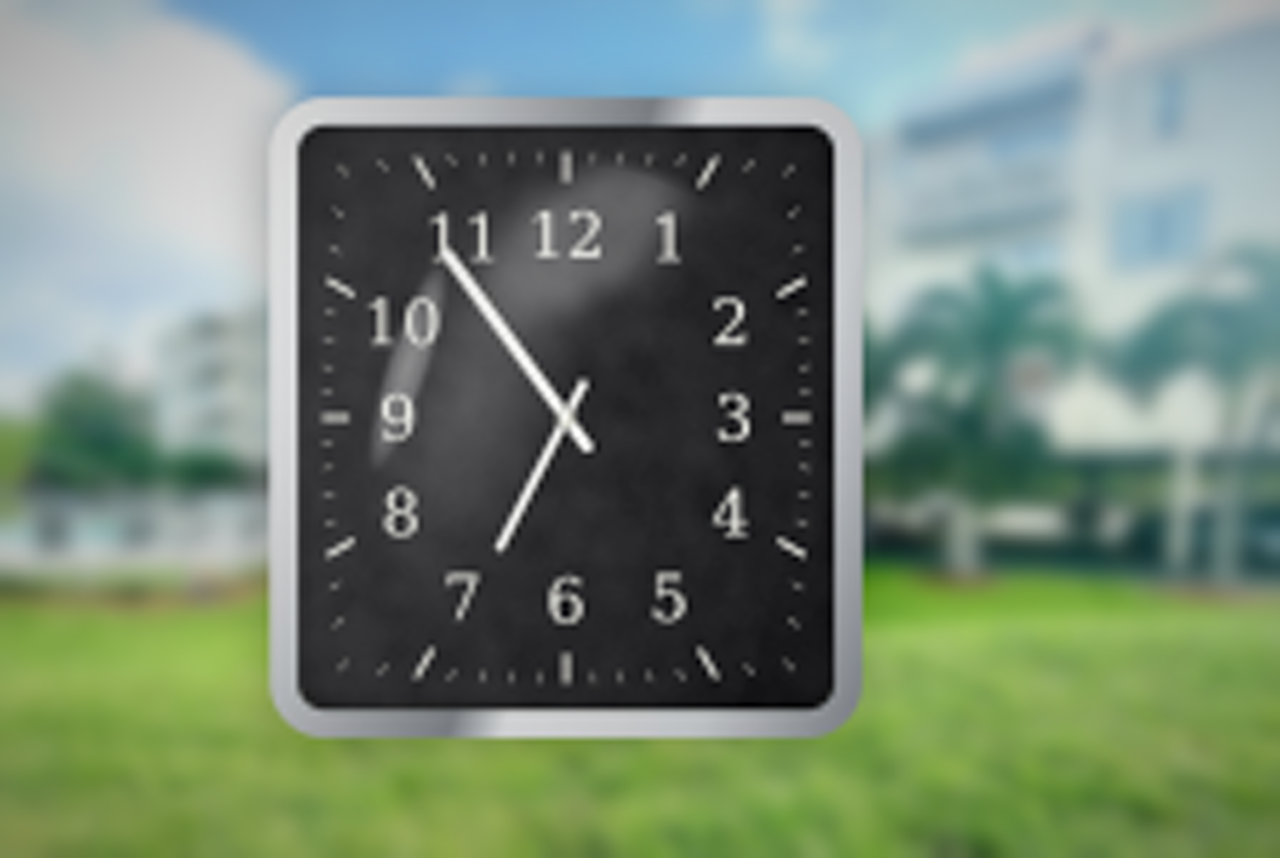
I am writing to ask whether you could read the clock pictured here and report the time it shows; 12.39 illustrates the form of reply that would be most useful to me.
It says 6.54
